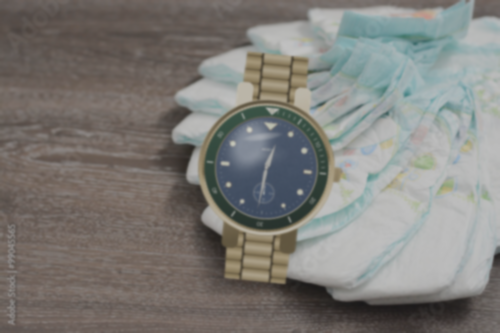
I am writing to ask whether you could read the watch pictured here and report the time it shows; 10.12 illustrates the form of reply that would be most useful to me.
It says 12.31
